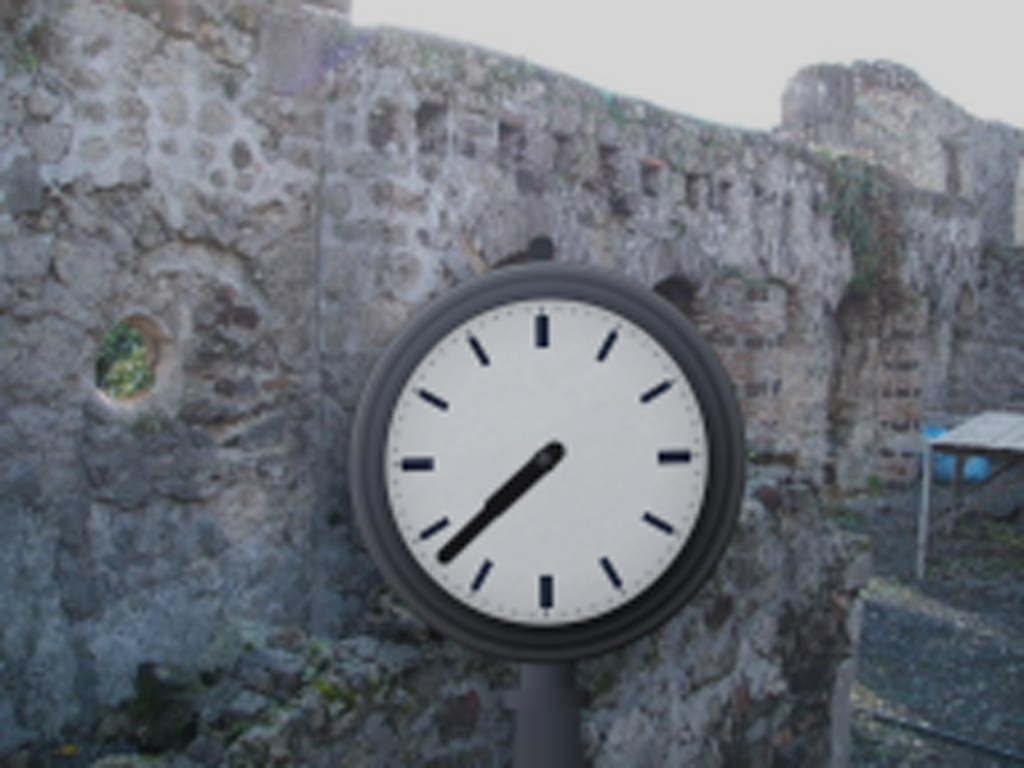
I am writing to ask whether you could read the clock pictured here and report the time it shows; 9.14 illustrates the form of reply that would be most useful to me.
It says 7.38
